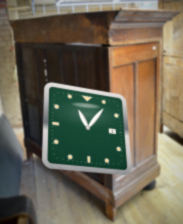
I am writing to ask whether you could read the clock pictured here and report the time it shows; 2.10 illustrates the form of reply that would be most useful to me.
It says 11.06
